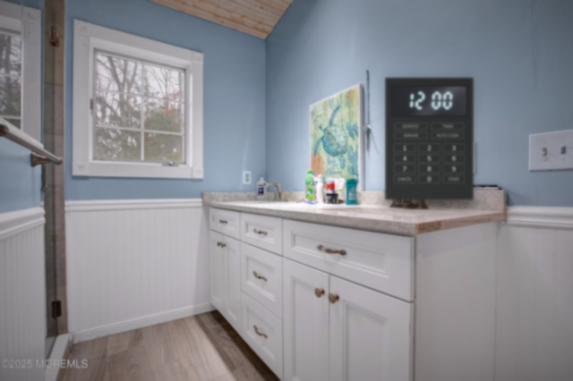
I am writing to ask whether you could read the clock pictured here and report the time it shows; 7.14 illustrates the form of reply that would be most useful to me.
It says 12.00
